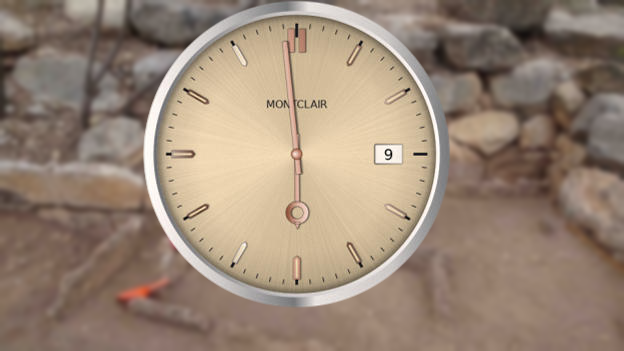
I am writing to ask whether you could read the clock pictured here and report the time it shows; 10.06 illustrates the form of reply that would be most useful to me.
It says 5.59
